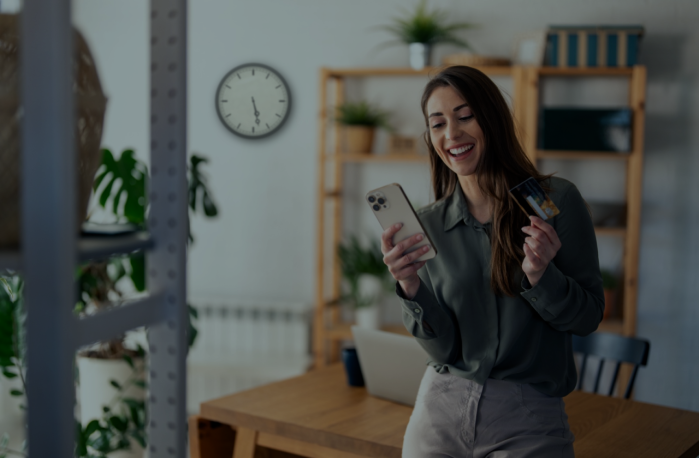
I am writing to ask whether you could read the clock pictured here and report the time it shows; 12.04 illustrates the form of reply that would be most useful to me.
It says 5.28
